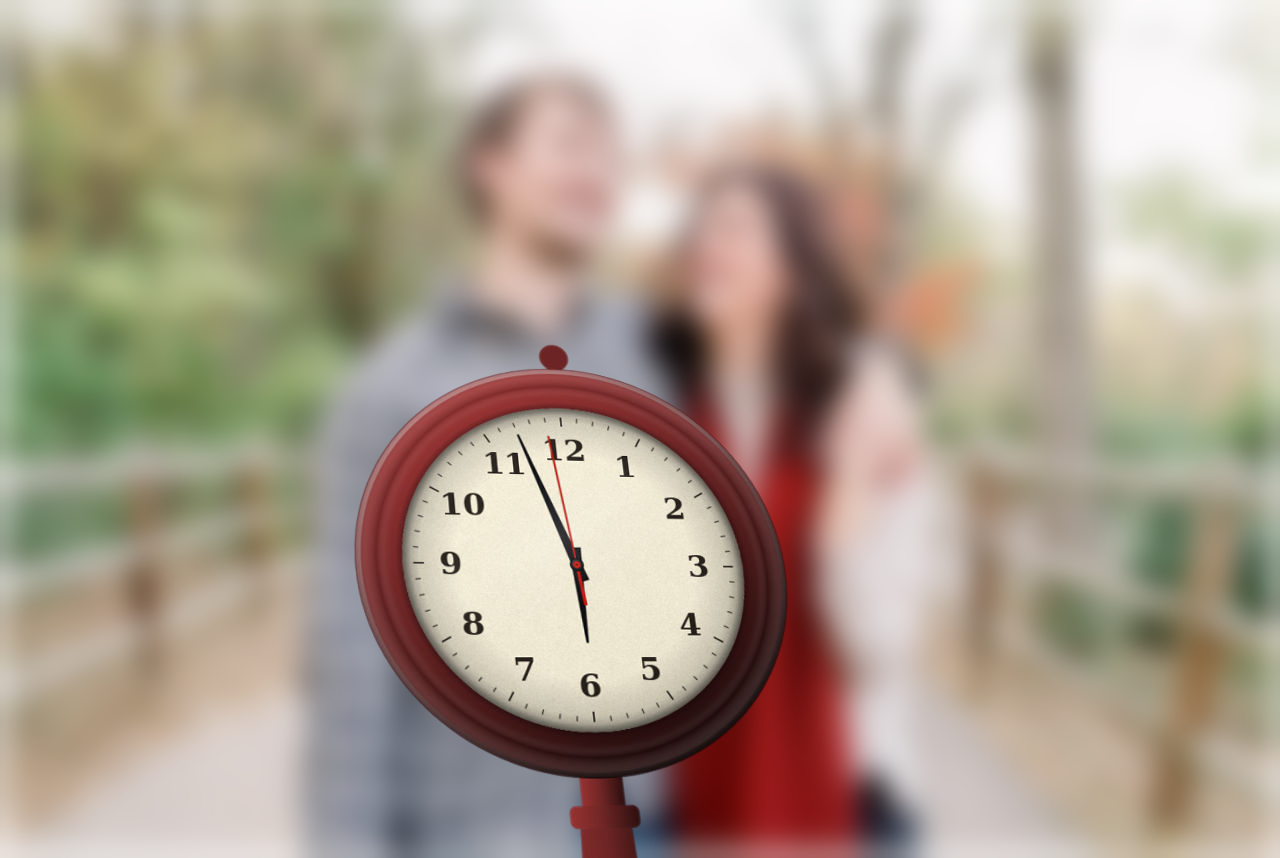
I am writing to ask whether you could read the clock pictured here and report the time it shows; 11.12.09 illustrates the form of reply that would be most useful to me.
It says 5.56.59
